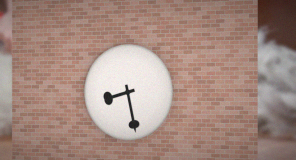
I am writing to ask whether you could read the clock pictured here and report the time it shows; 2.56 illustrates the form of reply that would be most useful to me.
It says 8.28
